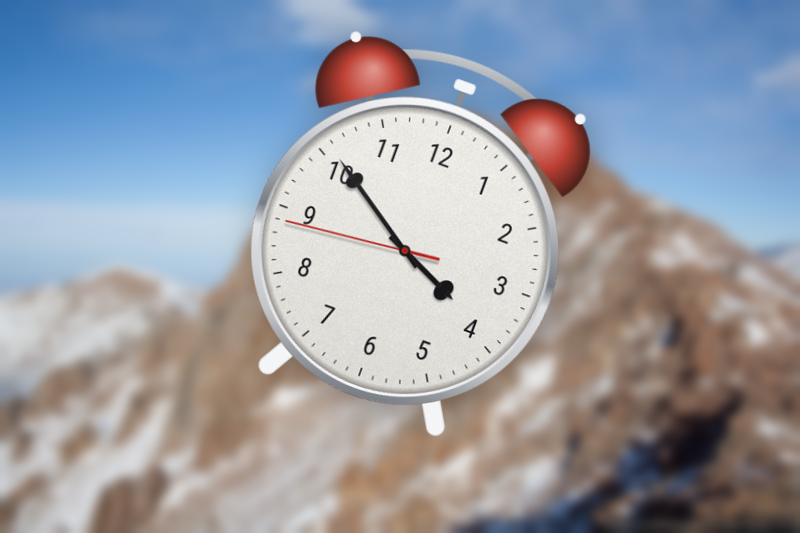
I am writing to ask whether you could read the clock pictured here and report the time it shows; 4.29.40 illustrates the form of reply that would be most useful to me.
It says 3.50.44
